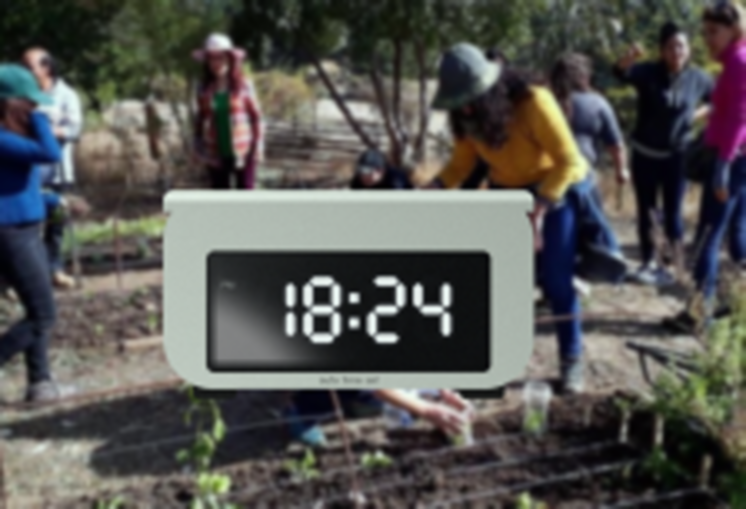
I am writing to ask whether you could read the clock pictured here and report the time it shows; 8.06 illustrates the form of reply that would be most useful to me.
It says 18.24
